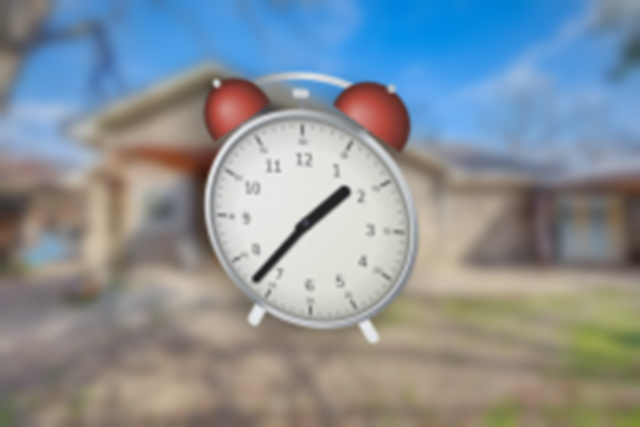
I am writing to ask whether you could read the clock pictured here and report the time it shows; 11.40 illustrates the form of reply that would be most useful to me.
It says 1.37
